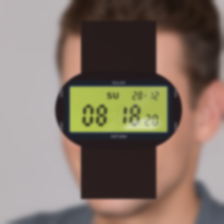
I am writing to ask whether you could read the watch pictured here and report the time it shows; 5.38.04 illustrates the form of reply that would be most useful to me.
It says 8.18.20
